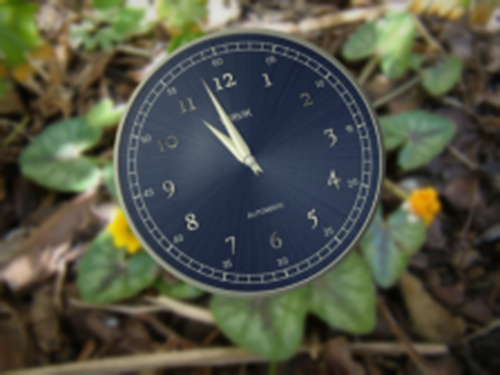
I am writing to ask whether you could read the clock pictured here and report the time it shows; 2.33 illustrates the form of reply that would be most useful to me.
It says 10.58
